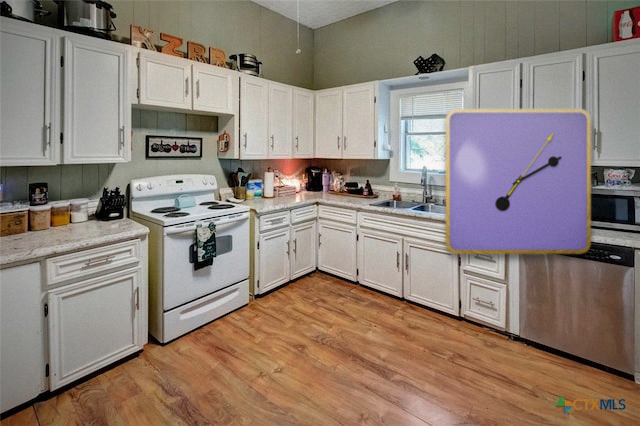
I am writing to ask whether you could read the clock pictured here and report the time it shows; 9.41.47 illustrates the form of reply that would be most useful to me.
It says 7.10.06
